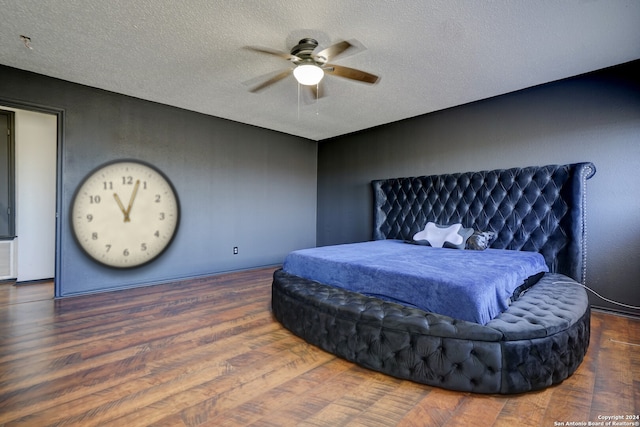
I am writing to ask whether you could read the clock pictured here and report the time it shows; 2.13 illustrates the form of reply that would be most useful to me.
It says 11.03
